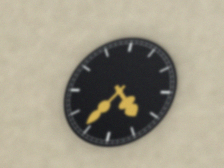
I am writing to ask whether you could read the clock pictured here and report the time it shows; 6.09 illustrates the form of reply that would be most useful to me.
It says 4.36
